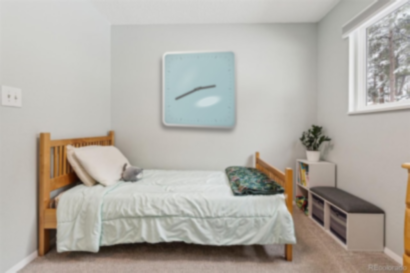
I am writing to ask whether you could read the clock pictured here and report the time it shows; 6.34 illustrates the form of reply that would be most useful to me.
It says 2.41
